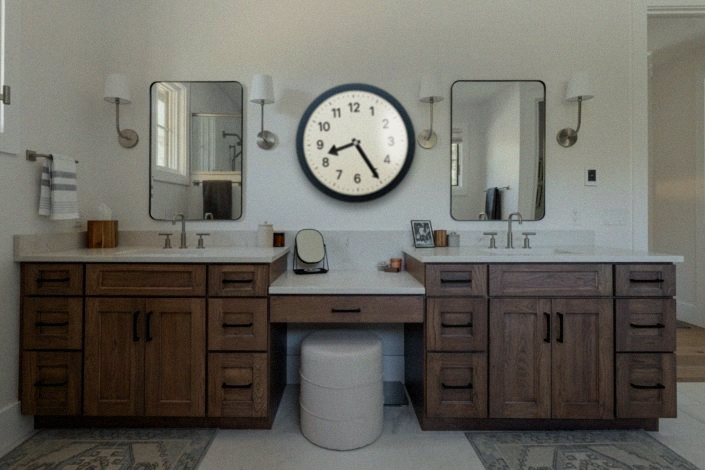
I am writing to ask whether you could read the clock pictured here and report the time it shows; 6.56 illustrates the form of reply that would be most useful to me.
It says 8.25
